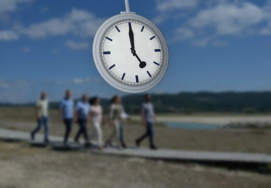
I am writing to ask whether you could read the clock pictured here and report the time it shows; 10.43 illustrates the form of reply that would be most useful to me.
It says 5.00
